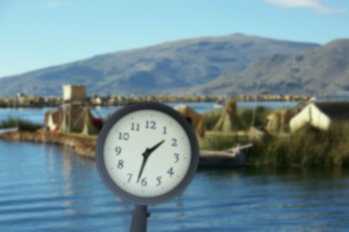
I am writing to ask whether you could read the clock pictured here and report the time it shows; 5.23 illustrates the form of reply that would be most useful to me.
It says 1.32
